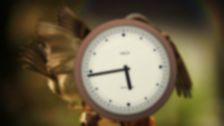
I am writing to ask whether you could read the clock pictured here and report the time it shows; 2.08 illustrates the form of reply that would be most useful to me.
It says 5.44
